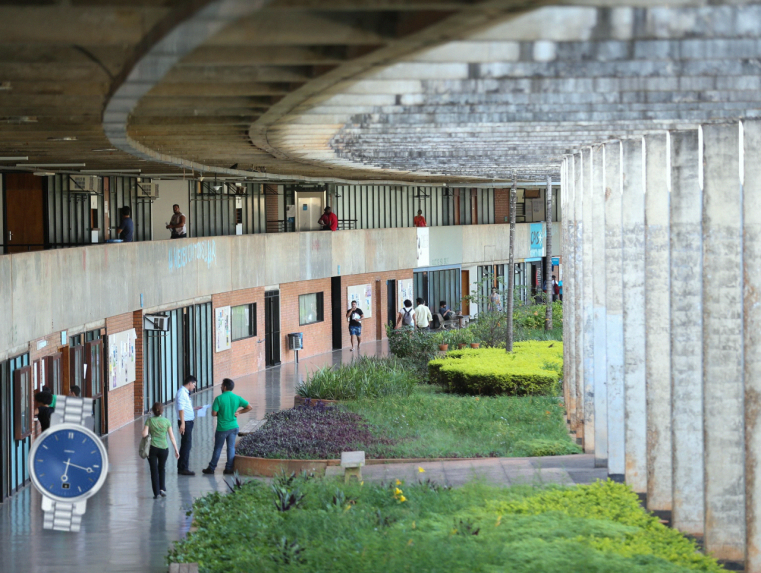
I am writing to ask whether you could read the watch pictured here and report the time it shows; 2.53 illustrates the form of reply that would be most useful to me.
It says 6.17
